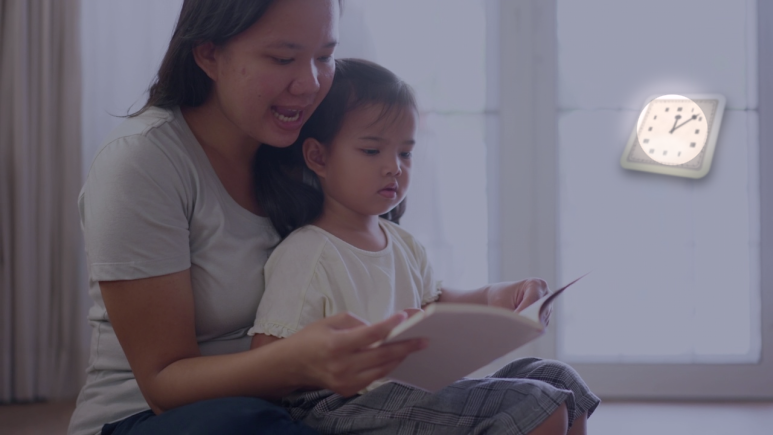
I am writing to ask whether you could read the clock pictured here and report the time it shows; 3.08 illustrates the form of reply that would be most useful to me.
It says 12.08
